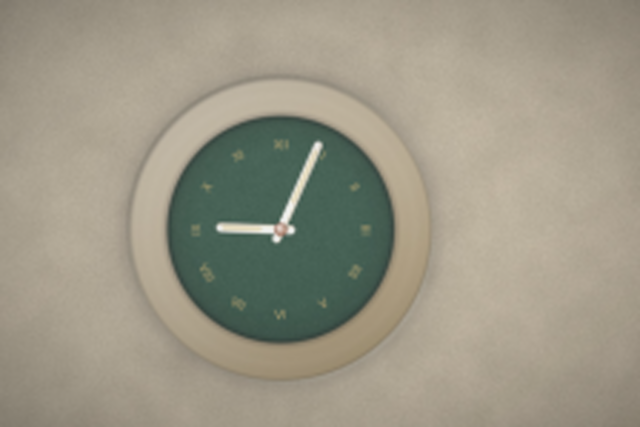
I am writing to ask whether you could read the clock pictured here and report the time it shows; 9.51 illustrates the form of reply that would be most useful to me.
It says 9.04
